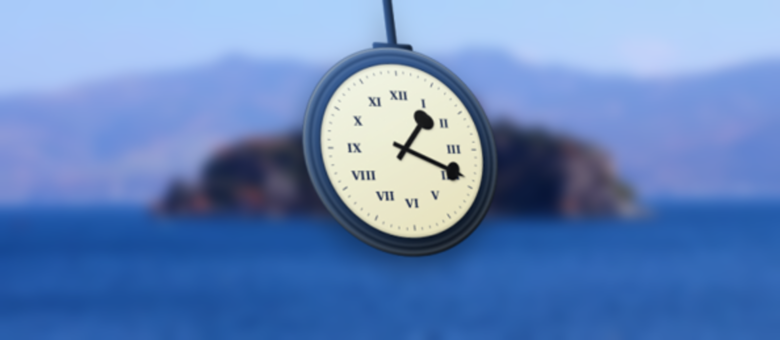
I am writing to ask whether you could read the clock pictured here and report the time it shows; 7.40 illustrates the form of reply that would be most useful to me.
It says 1.19
